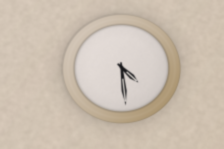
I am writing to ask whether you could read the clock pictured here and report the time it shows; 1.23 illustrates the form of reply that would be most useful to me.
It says 4.29
